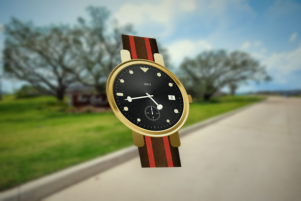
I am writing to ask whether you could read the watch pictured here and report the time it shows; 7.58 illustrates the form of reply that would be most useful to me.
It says 4.43
